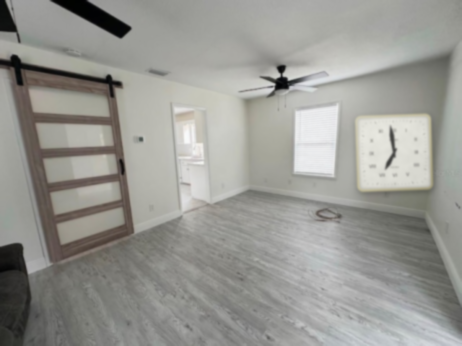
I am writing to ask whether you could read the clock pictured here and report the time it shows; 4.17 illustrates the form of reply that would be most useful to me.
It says 6.59
